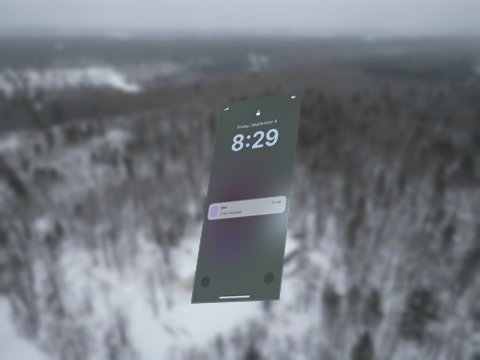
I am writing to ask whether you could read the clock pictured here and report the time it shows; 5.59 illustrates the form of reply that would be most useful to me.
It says 8.29
